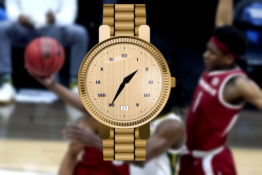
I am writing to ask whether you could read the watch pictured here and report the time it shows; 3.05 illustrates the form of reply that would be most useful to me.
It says 1.35
